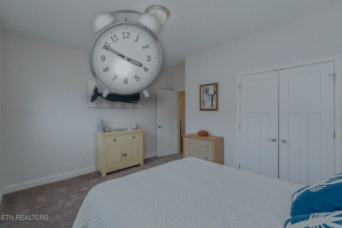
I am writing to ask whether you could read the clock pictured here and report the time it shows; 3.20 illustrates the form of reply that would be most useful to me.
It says 3.50
